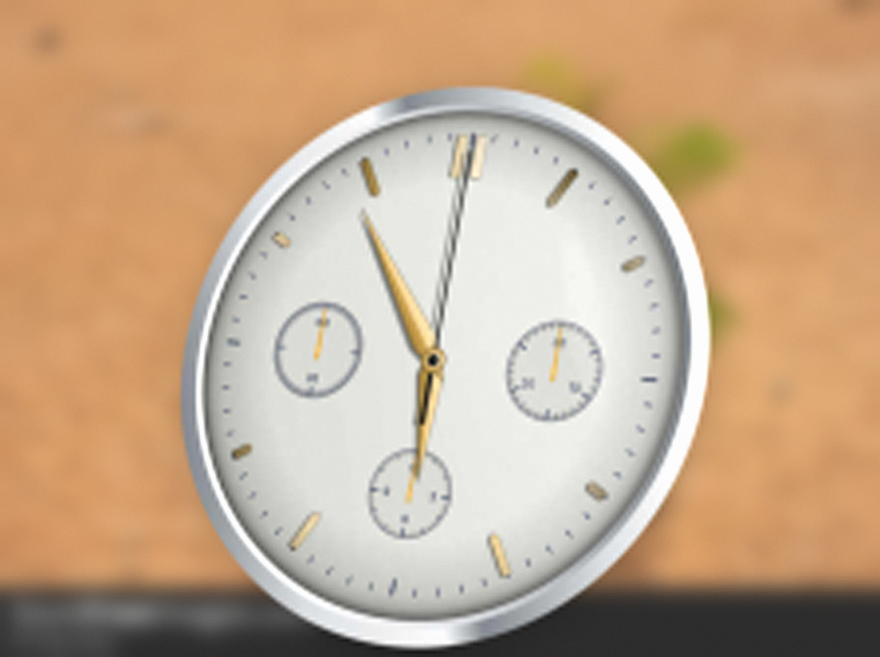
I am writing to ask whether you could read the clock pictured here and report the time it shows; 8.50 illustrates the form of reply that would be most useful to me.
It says 5.54
